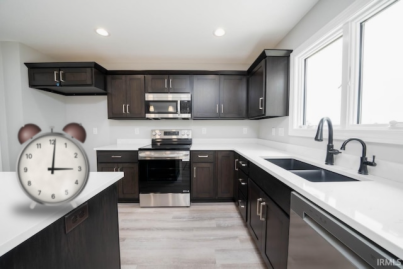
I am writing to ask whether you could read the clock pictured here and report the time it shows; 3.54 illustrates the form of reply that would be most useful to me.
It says 3.01
